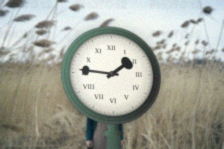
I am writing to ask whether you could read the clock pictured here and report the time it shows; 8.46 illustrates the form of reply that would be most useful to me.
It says 1.46
